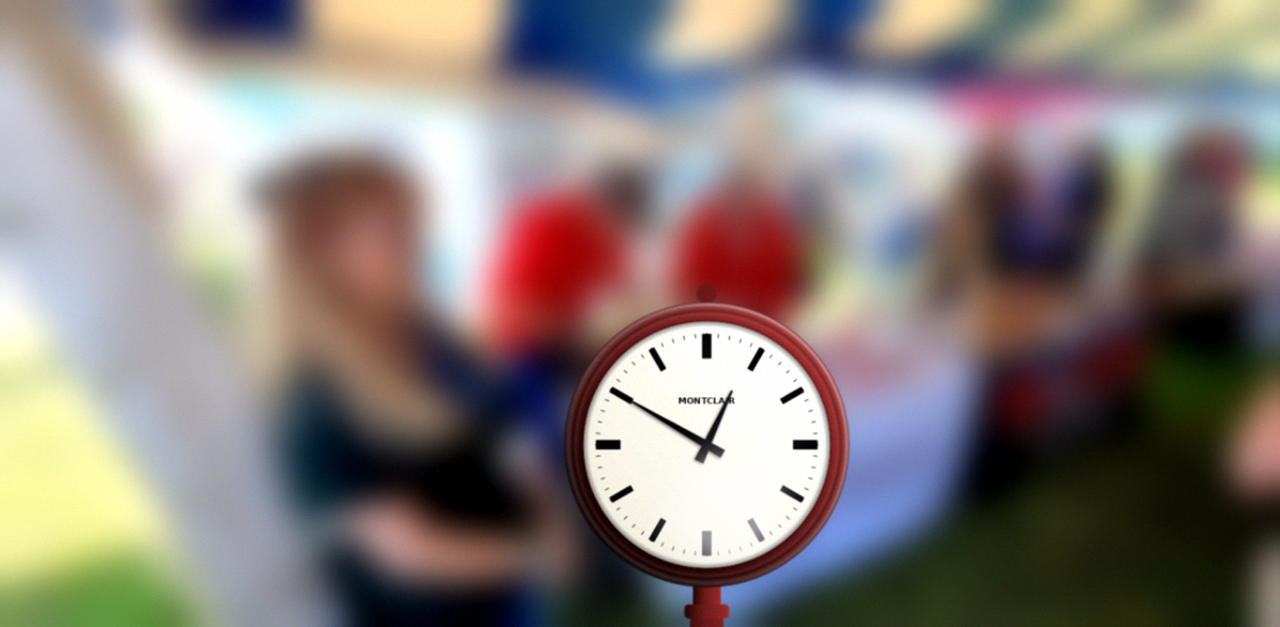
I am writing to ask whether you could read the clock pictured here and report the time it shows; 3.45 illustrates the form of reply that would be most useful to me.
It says 12.50
